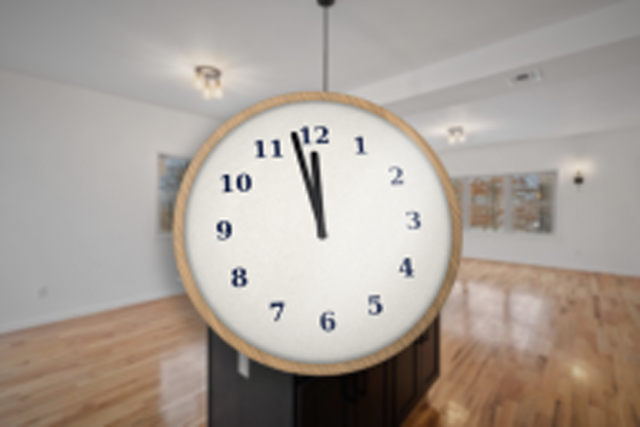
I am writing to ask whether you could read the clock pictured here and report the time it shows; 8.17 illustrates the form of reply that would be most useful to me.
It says 11.58
